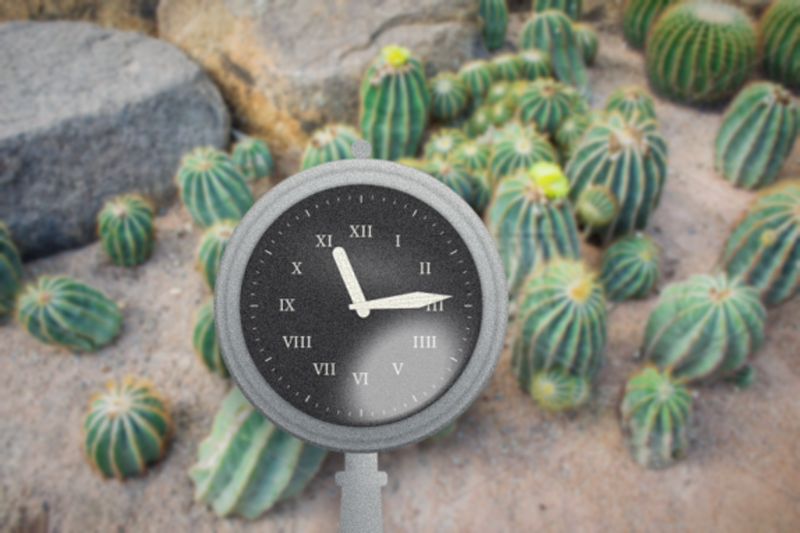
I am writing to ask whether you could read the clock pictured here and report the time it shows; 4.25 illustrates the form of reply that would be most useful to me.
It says 11.14
